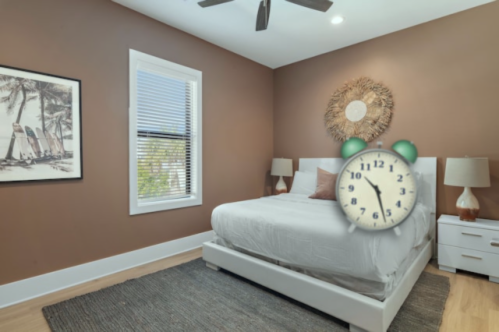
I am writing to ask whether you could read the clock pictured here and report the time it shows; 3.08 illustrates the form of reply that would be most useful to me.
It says 10.27
